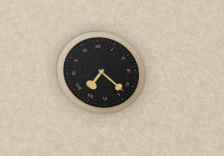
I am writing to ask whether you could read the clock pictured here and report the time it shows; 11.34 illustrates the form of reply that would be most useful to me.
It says 7.23
